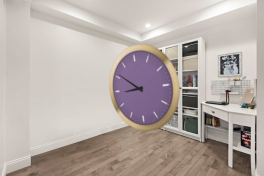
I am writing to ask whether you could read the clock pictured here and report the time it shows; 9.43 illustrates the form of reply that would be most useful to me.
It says 8.51
